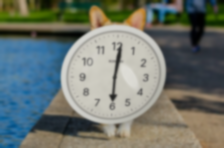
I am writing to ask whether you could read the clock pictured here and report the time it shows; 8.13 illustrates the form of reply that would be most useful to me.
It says 6.01
